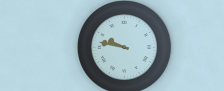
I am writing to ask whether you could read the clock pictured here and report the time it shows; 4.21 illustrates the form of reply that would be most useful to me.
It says 9.47
